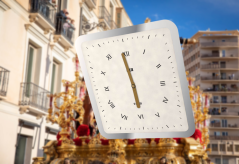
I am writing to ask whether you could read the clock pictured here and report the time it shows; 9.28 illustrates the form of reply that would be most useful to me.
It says 5.59
